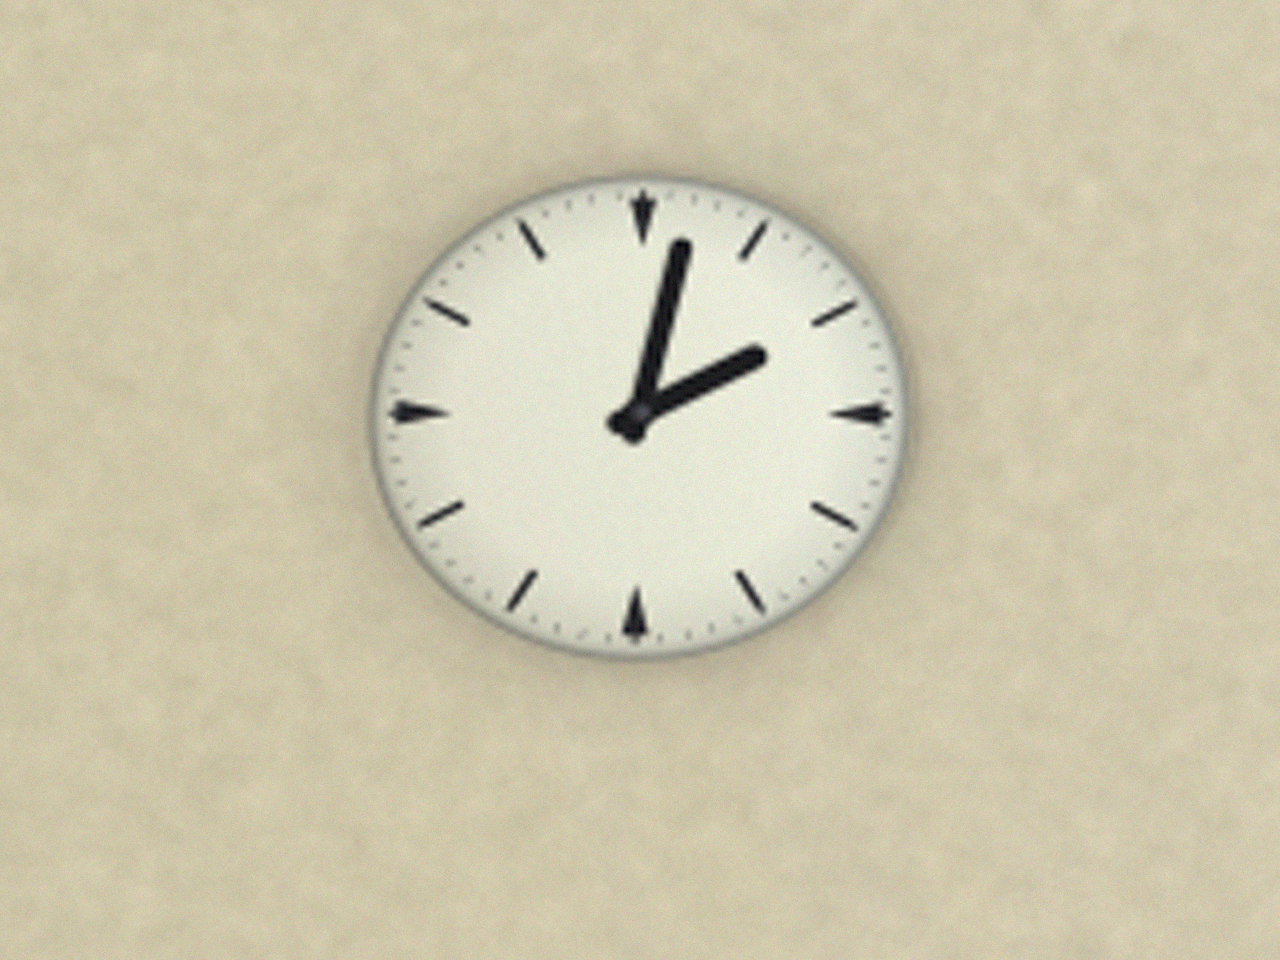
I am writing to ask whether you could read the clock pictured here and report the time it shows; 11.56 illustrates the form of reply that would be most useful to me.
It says 2.02
